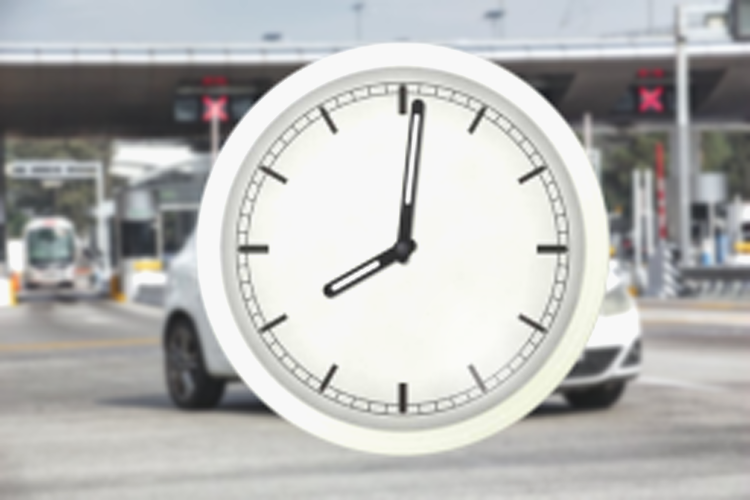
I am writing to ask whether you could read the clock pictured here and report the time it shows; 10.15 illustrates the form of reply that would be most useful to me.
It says 8.01
